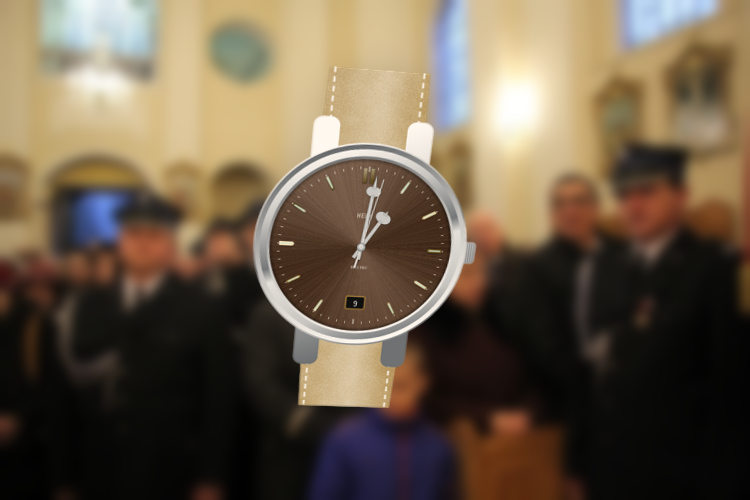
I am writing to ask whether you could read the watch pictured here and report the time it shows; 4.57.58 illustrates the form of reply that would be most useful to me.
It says 1.01.02
